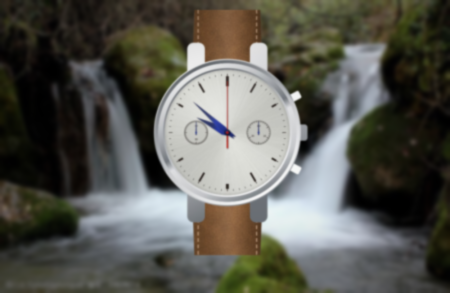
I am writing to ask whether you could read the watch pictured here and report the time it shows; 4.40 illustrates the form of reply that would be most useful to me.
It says 9.52
